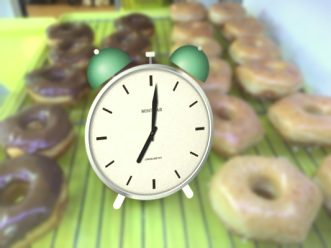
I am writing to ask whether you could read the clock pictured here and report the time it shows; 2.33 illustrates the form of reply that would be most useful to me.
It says 7.01
